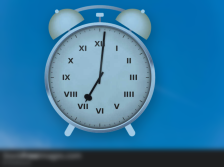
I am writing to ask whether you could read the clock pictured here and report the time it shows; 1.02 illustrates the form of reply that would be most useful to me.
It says 7.01
